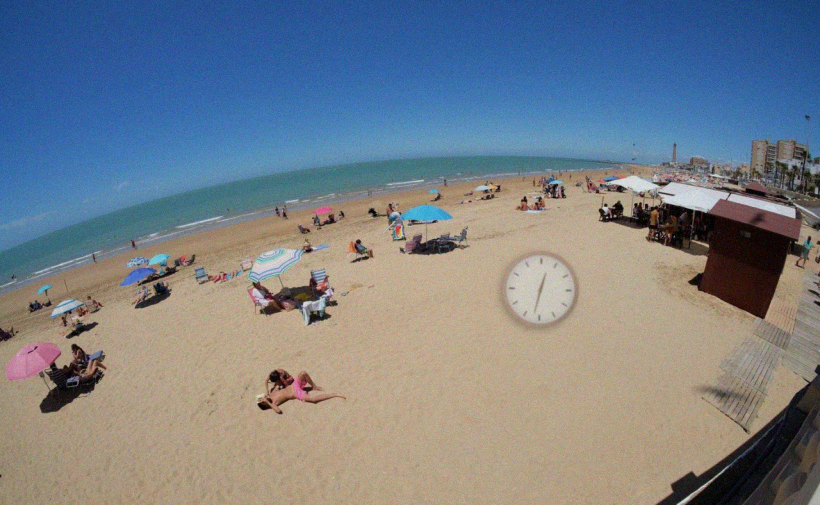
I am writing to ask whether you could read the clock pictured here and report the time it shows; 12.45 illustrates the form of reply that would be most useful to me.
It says 12.32
